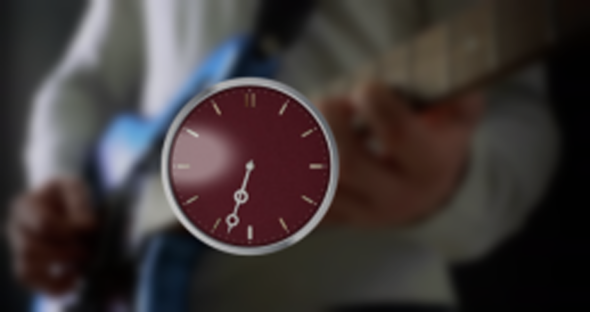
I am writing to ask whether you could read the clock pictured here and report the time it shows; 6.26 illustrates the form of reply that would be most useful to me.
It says 6.33
